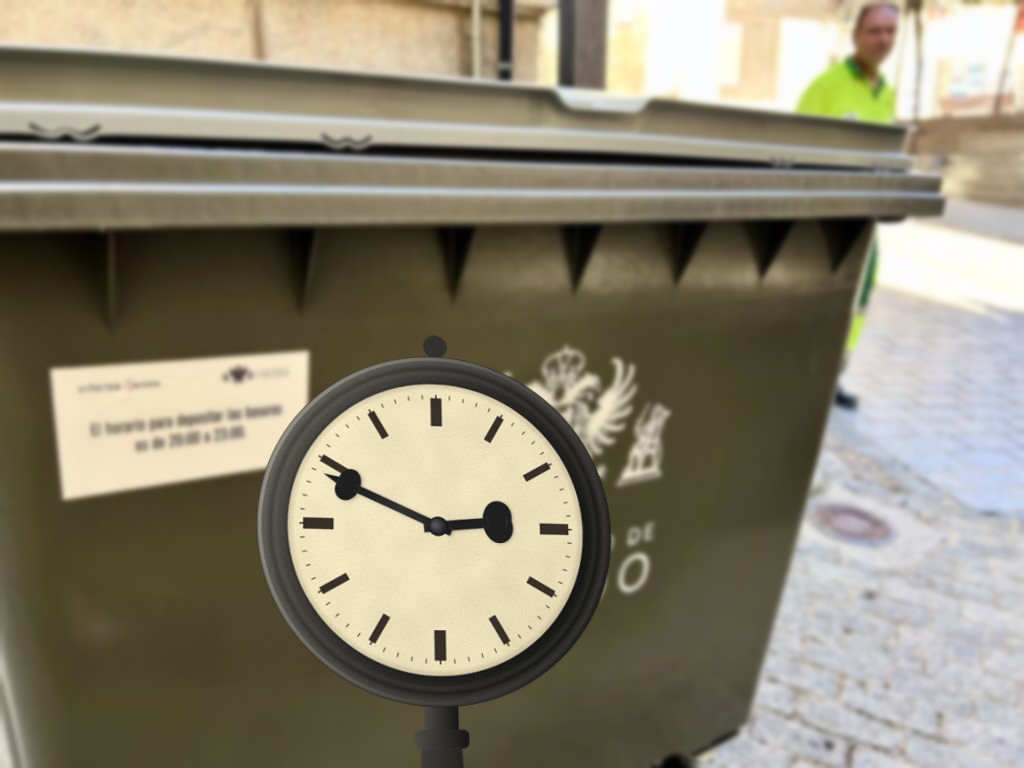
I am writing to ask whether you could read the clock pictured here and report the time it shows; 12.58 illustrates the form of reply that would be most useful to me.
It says 2.49
